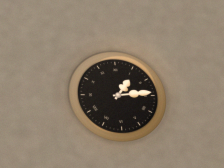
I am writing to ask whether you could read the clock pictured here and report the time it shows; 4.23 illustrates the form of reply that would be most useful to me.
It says 1.14
